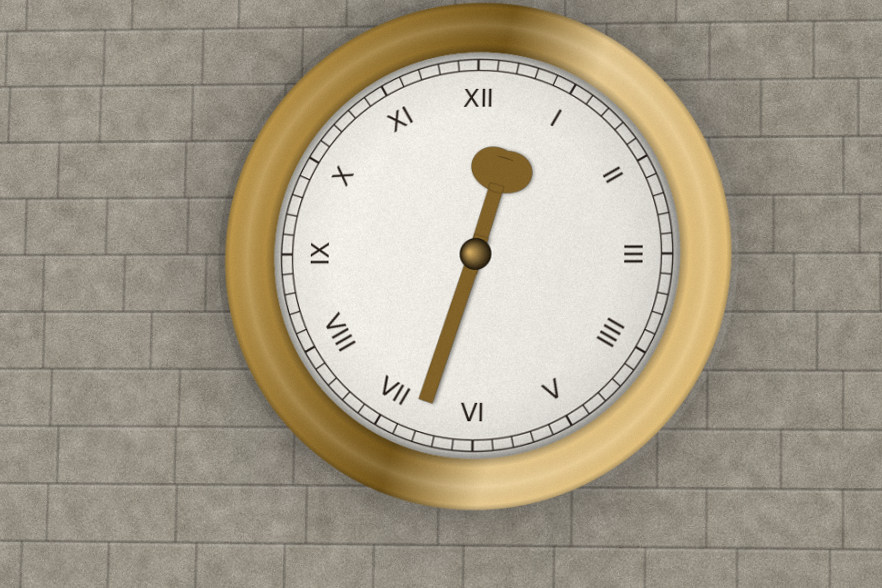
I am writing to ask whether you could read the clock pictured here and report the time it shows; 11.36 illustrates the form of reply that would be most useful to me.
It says 12.33
